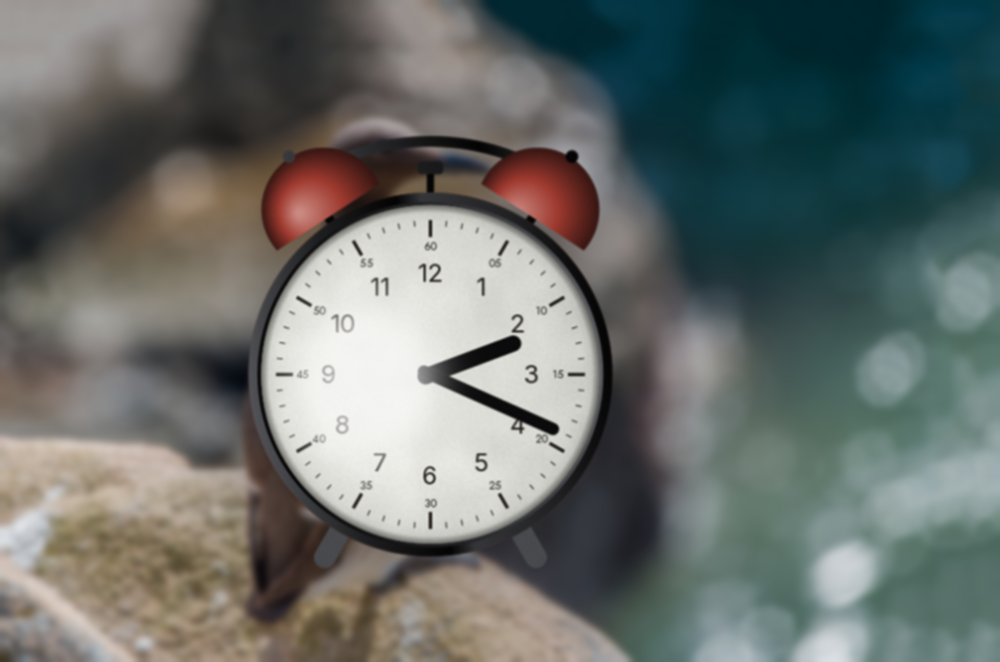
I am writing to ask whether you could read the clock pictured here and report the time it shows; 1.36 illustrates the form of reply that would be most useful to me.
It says 2.19
